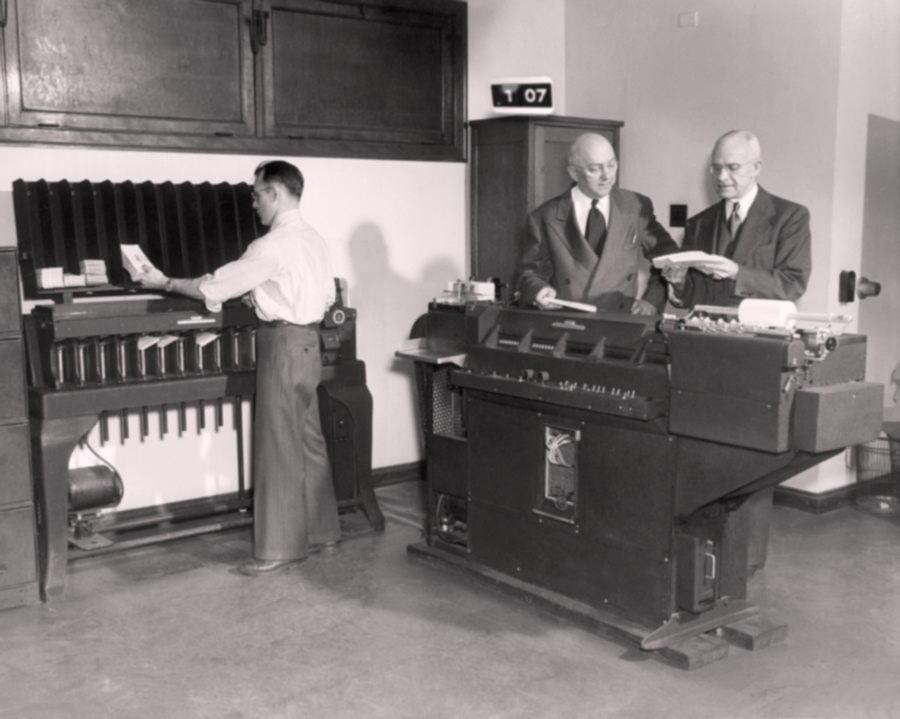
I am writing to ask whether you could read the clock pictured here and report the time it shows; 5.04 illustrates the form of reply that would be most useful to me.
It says 1.07
